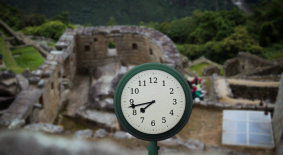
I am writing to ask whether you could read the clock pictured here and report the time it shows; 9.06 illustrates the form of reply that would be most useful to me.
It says 7.43
